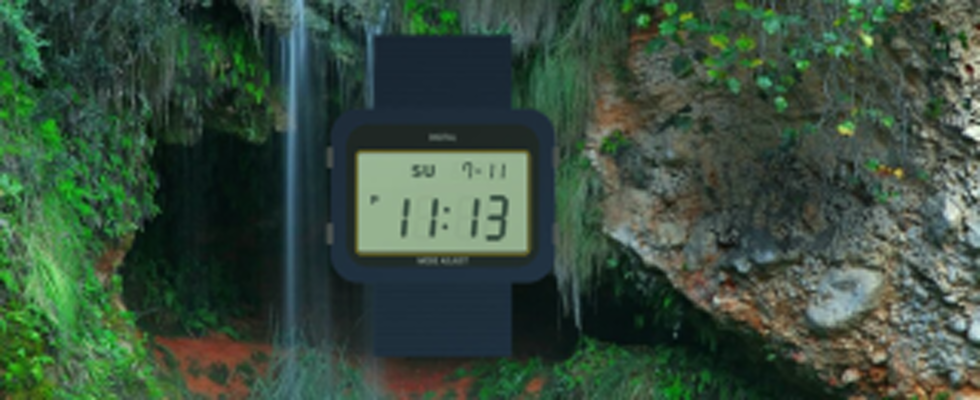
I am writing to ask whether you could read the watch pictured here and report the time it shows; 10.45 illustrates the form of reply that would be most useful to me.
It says 11.13
